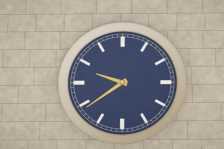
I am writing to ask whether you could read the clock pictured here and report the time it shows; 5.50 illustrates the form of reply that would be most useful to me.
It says 9.39
